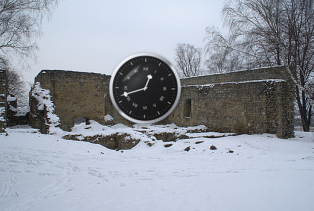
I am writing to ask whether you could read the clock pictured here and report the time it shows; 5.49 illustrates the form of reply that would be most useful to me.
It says 12.42
